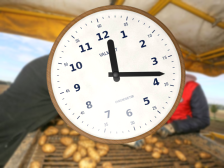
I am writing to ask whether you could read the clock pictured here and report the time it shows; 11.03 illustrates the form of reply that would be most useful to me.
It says 12.18
